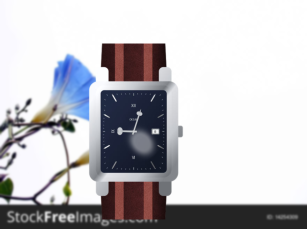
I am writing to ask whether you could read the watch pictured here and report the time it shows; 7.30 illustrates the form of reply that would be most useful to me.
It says 9.03
